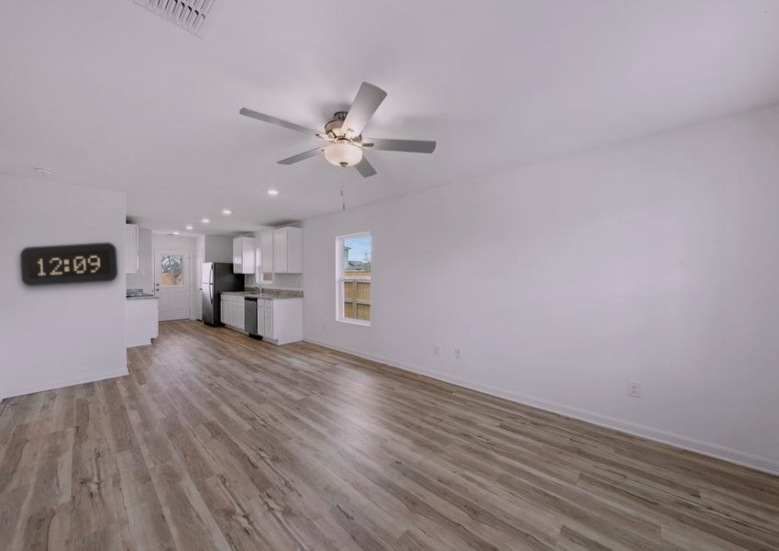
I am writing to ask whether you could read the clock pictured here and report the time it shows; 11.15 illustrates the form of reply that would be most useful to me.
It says 12.09
